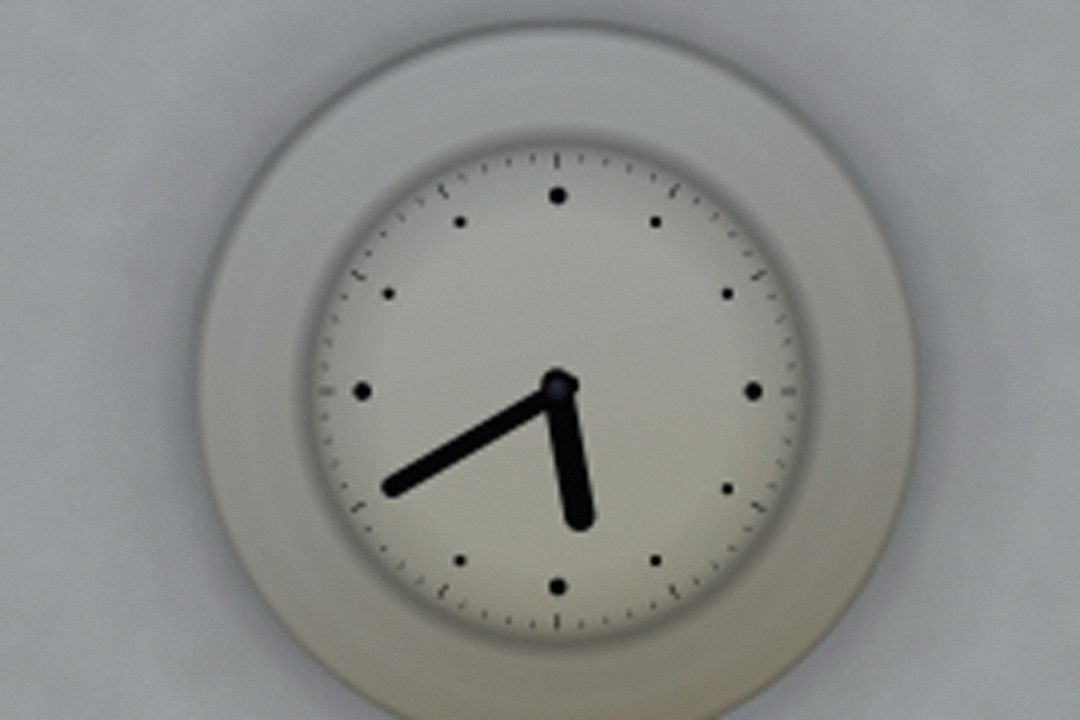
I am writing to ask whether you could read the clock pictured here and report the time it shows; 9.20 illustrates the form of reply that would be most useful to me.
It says 5.40
